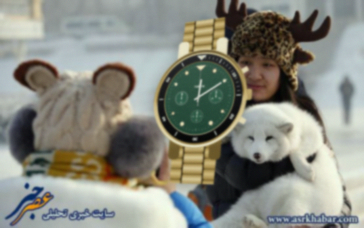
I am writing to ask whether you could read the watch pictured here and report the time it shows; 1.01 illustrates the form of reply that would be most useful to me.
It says 12.10
